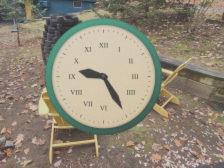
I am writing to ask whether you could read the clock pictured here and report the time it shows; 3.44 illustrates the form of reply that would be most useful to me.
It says 9.25
